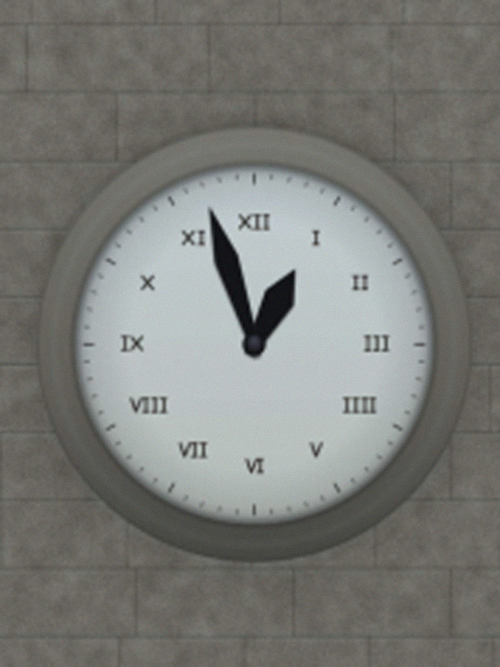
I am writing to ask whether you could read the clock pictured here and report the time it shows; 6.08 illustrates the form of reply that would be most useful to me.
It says 12.57
